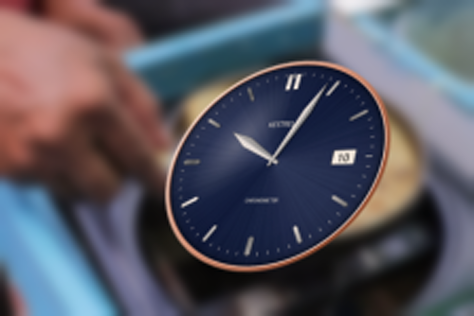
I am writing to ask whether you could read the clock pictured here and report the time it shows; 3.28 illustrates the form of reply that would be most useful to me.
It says 10.04
